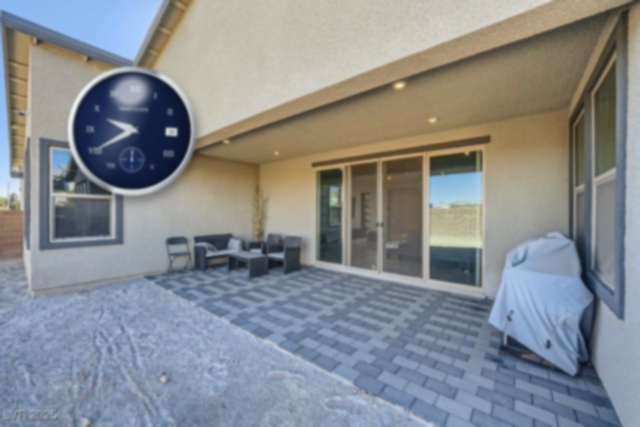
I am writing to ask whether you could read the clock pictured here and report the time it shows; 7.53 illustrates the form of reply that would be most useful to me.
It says 9.40
